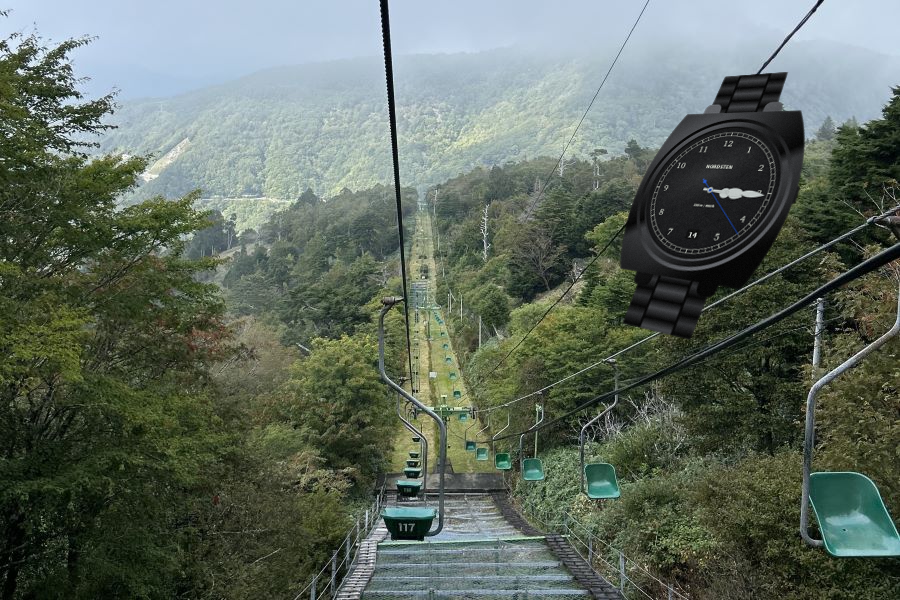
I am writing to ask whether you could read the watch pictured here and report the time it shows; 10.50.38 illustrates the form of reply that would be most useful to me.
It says 3.15.22
